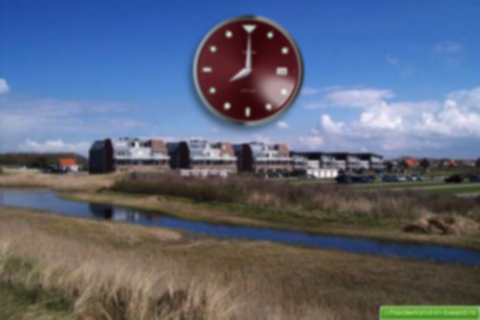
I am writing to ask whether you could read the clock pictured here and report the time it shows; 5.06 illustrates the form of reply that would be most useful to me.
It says 8.00
